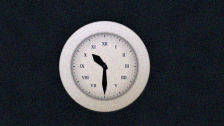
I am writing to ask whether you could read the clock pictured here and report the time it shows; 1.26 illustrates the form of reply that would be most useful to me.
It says 10.30
